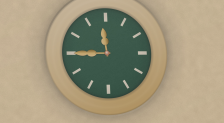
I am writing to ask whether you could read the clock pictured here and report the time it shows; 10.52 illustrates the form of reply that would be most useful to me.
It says 11.45
